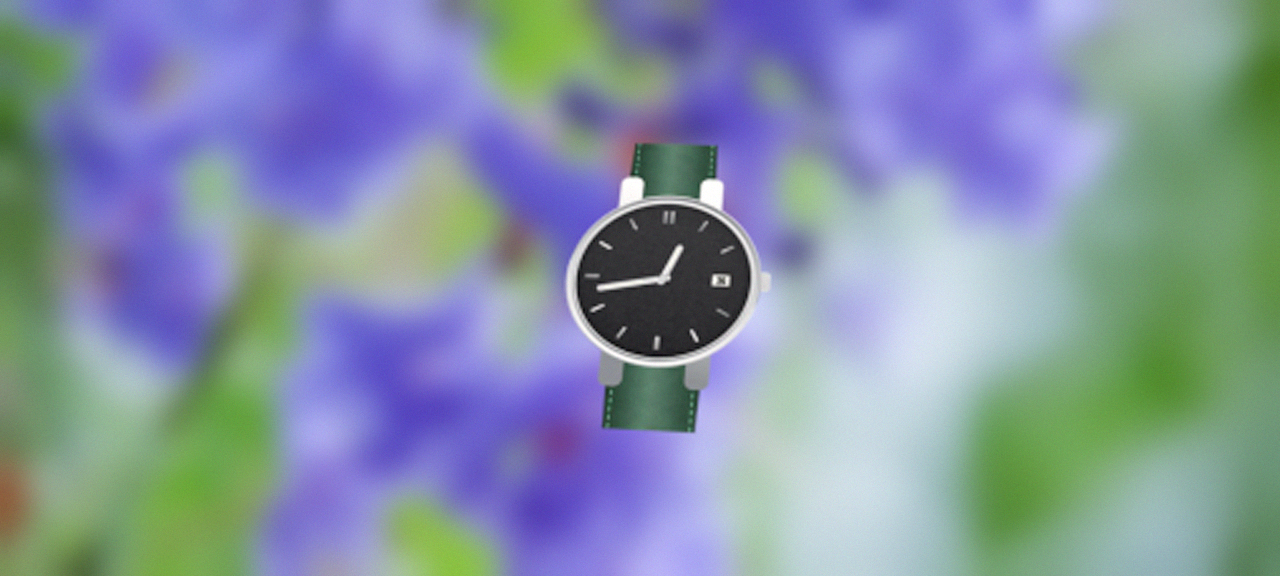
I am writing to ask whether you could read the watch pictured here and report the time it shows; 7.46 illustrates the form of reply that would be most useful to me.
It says 12.43
